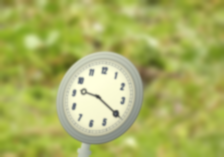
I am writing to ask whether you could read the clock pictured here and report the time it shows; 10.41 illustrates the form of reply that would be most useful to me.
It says 9.20
